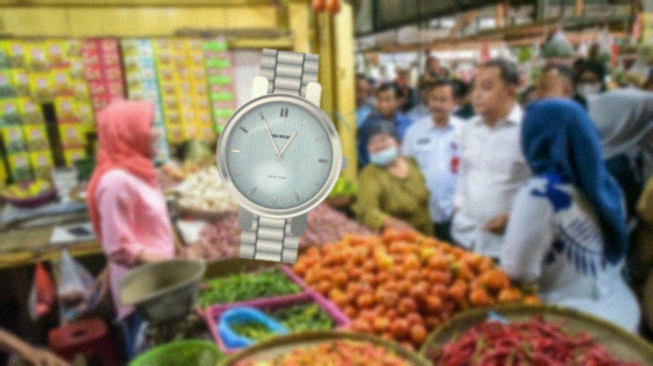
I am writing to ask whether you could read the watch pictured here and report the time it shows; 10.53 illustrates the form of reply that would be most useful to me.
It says 12.55
